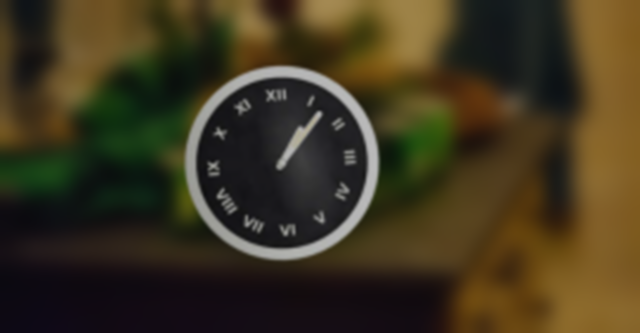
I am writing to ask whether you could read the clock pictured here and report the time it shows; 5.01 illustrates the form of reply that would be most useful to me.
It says 1.07
